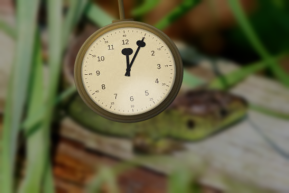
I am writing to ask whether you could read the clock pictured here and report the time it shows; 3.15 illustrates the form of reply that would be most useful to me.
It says 12.05
